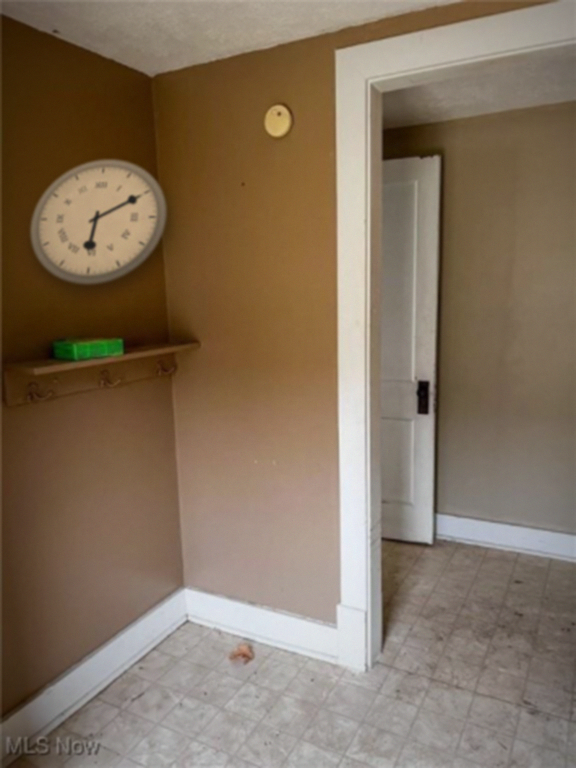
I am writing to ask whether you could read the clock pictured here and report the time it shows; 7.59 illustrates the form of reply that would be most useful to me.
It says 6.10
